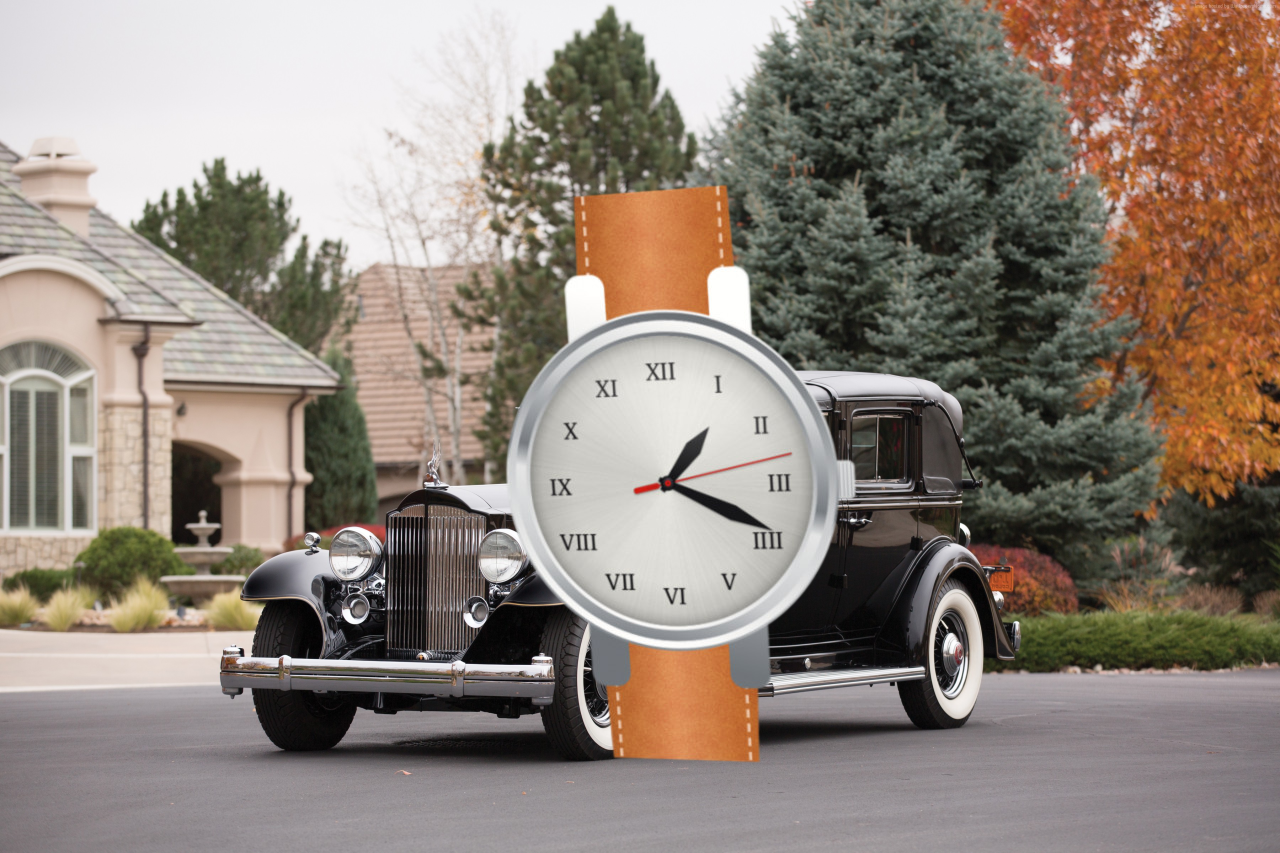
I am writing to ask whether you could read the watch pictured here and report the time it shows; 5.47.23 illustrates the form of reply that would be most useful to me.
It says 1.19.13
